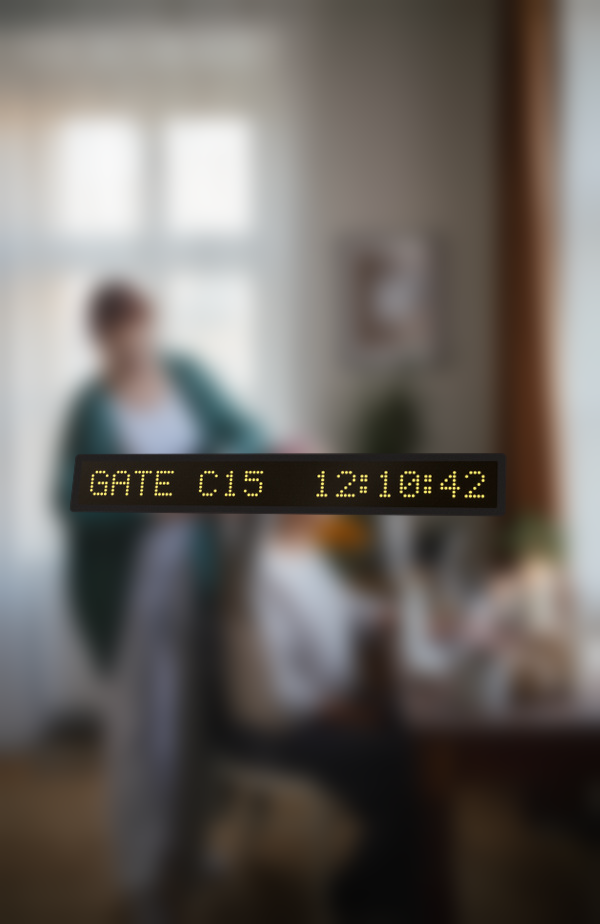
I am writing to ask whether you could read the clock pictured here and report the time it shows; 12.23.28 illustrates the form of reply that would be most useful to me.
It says 12.10.42
